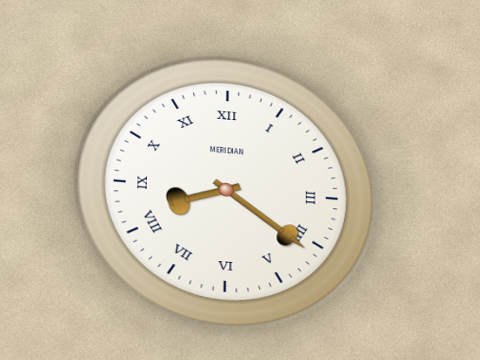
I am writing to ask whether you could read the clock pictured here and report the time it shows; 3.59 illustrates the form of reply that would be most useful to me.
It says 8.21
